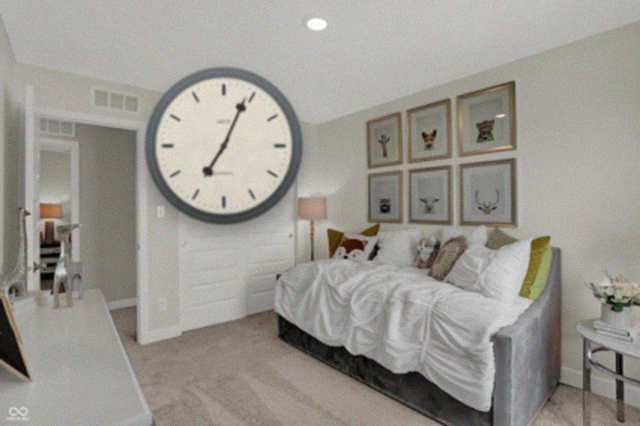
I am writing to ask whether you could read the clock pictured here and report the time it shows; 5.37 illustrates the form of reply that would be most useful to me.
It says 7.04
